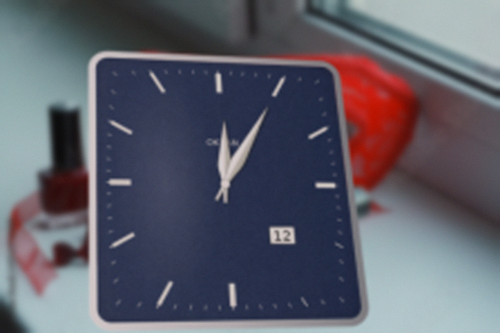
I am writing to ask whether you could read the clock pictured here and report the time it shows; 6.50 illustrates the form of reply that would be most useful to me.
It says 12.05
